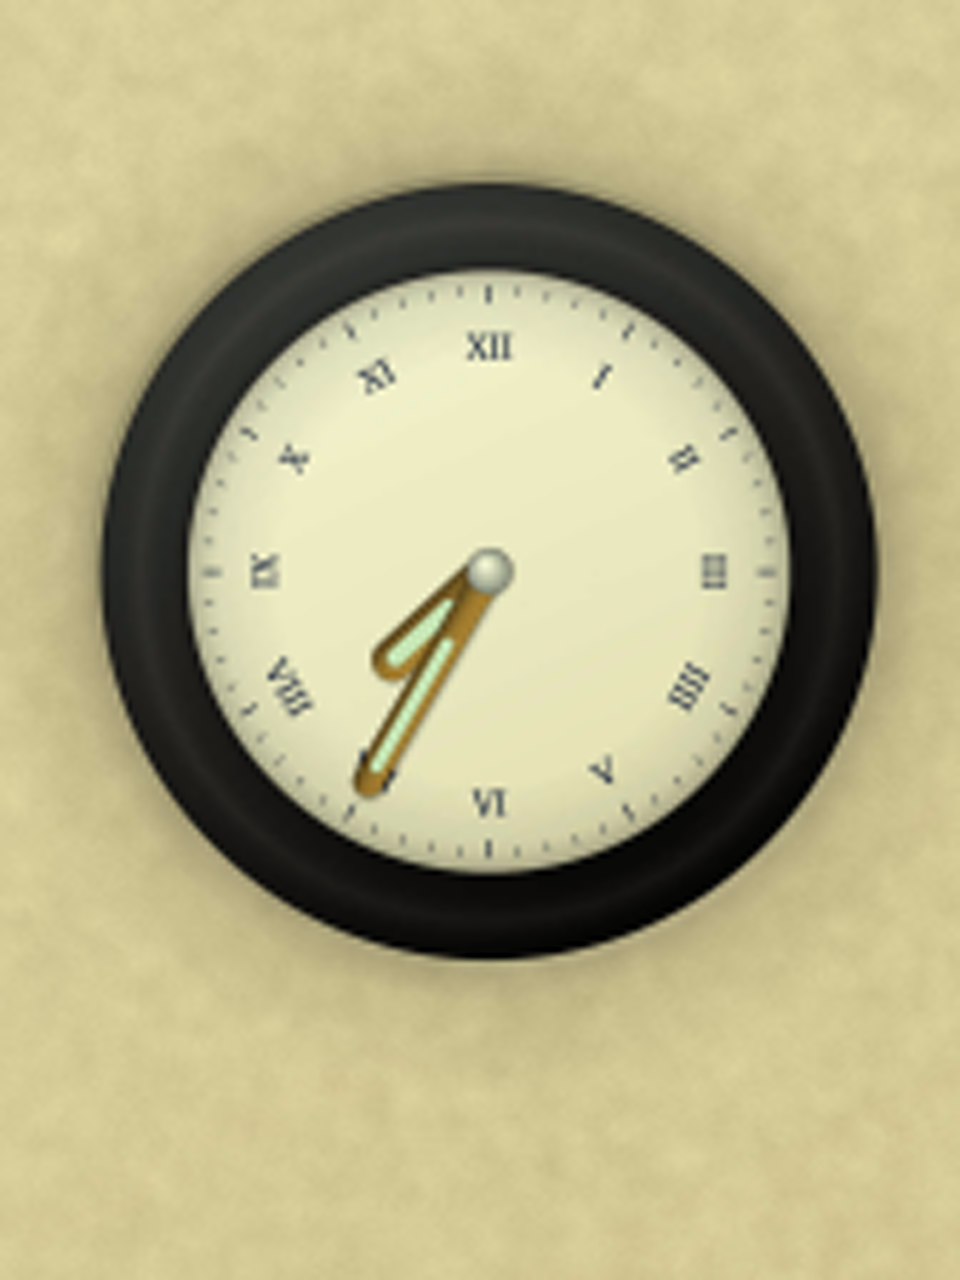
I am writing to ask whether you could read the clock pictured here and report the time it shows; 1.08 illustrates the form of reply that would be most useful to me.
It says 7.35
